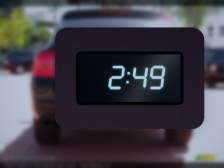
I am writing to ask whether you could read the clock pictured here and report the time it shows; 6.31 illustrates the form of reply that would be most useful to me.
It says 2.49
